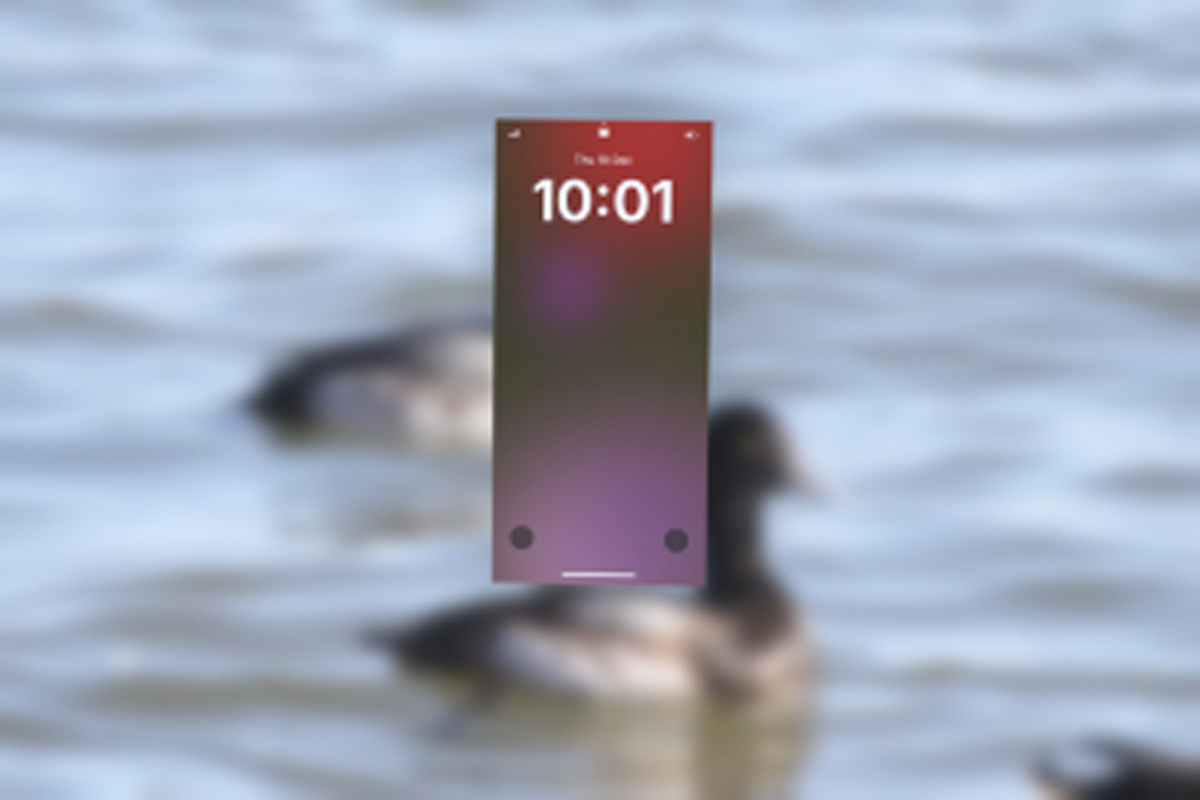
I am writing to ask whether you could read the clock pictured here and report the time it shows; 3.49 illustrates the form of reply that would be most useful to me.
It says 10.01
